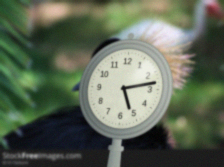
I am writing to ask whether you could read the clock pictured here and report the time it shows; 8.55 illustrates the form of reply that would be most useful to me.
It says 5.13
